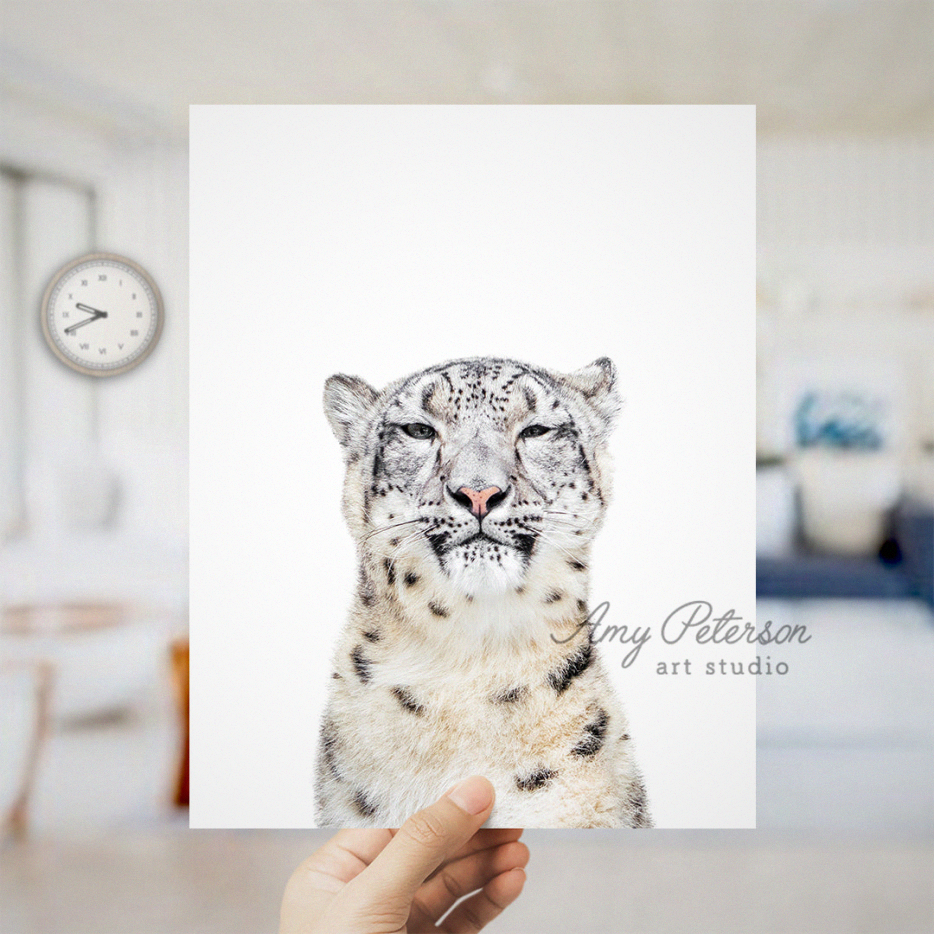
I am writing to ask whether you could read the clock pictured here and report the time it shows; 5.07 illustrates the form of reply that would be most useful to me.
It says 9.41
